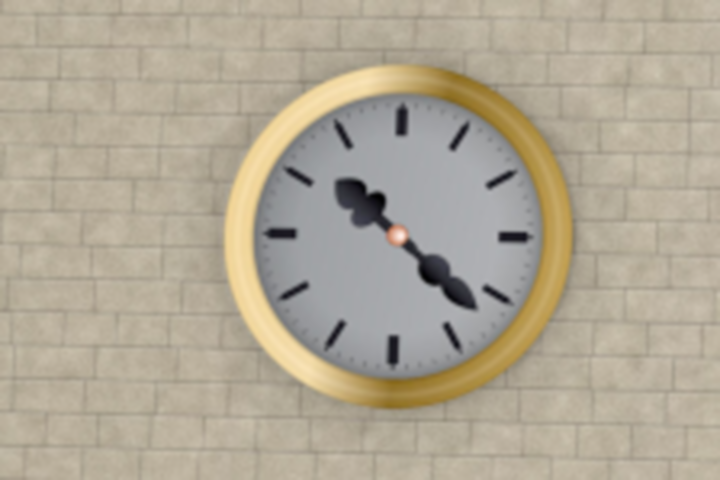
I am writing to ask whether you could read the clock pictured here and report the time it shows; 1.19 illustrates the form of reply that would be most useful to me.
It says 10.22
